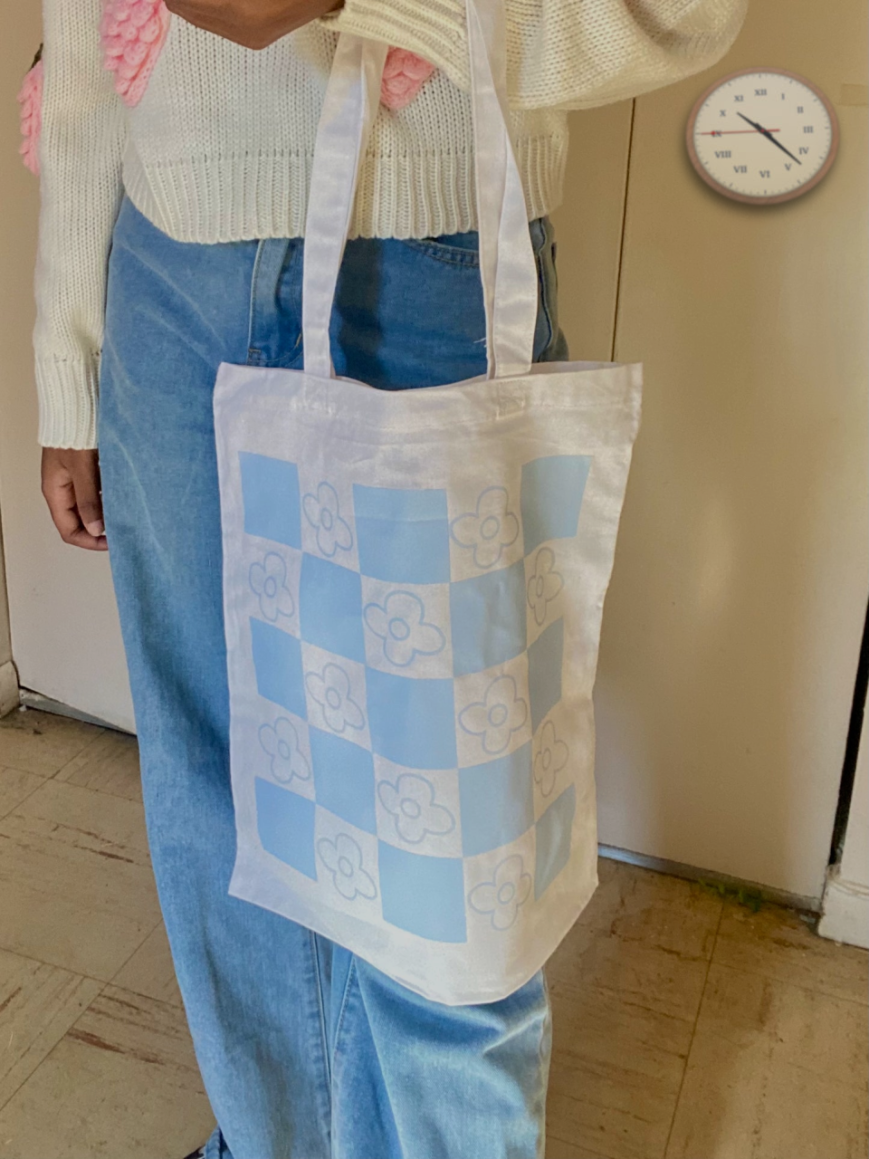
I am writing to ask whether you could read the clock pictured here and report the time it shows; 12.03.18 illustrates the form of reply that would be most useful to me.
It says 10.22.45
